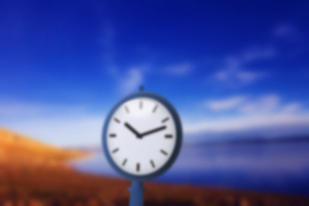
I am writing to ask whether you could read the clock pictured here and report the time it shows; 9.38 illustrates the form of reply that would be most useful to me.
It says 10.12
